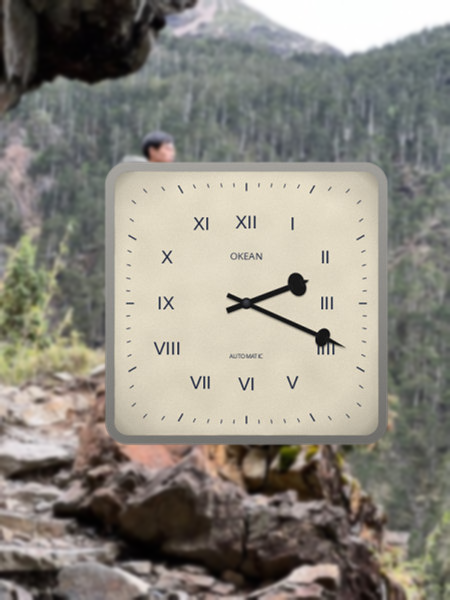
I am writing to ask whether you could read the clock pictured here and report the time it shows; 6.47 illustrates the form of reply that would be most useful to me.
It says 2.19
